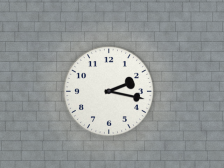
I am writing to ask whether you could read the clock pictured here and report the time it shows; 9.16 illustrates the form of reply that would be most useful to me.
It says 2.17
